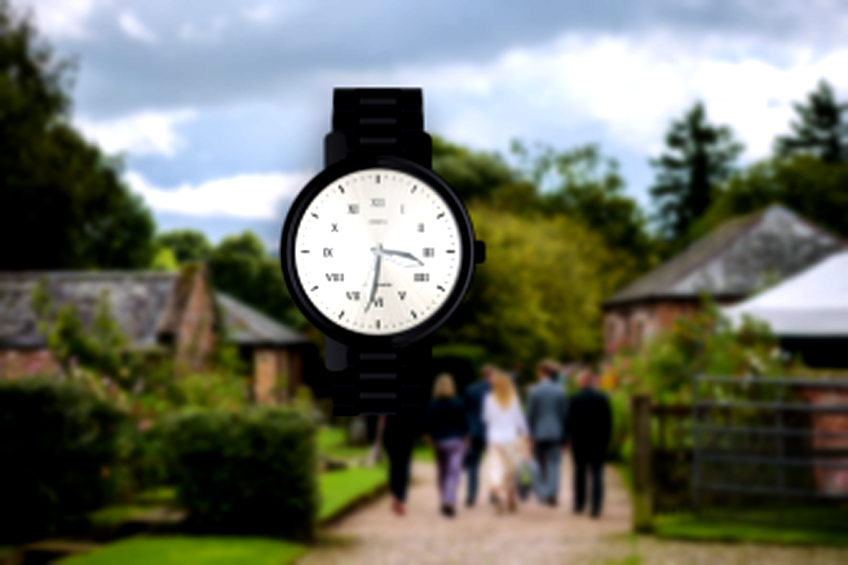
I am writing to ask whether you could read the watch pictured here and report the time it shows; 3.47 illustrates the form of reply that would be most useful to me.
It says 3.32
